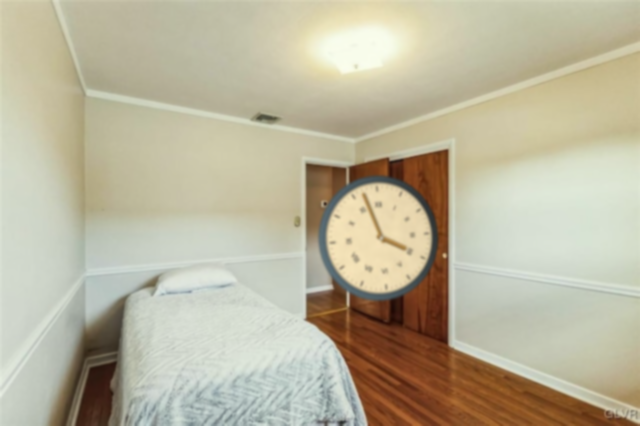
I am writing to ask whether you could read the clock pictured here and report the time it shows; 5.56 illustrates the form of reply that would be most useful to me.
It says 3.57
